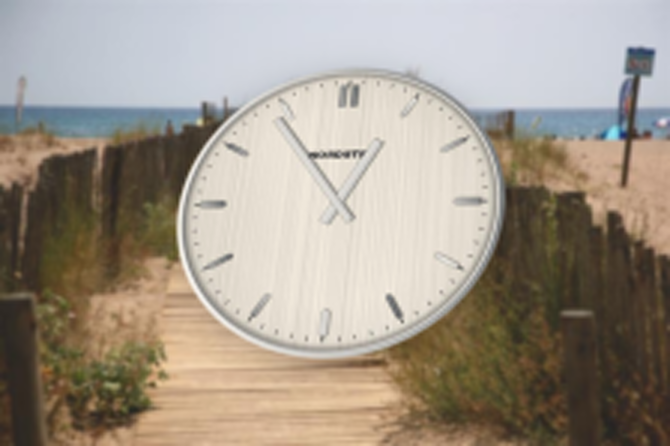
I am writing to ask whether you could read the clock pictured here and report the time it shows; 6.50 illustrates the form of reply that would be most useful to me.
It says 12.54
